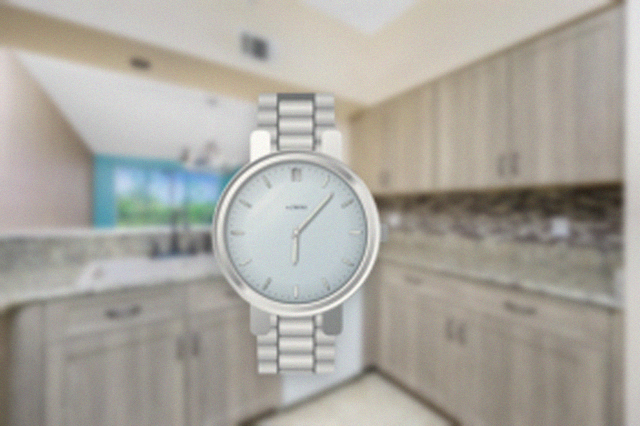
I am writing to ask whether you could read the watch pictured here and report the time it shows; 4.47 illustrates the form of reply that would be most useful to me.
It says 6.07
